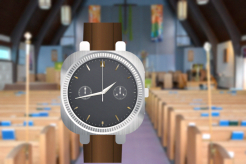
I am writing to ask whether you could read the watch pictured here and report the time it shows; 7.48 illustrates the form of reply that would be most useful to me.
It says 1.43
